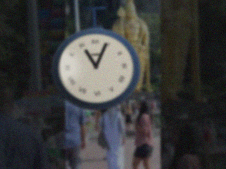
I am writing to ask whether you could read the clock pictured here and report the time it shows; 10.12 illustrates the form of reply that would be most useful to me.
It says 11.04
